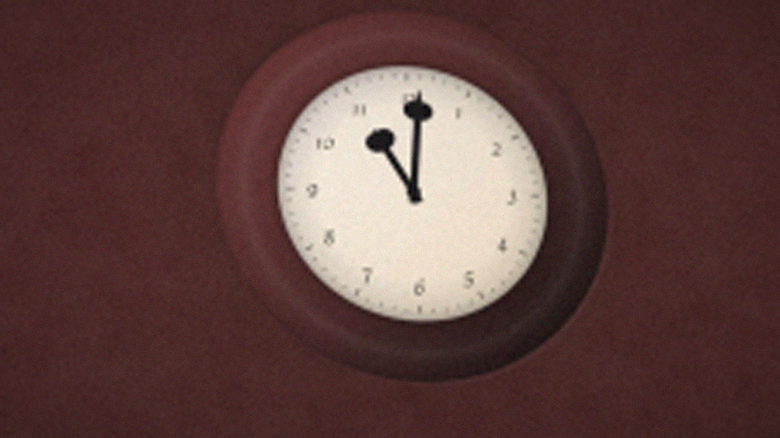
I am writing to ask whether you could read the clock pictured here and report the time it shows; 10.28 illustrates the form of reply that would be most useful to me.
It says 11.01
